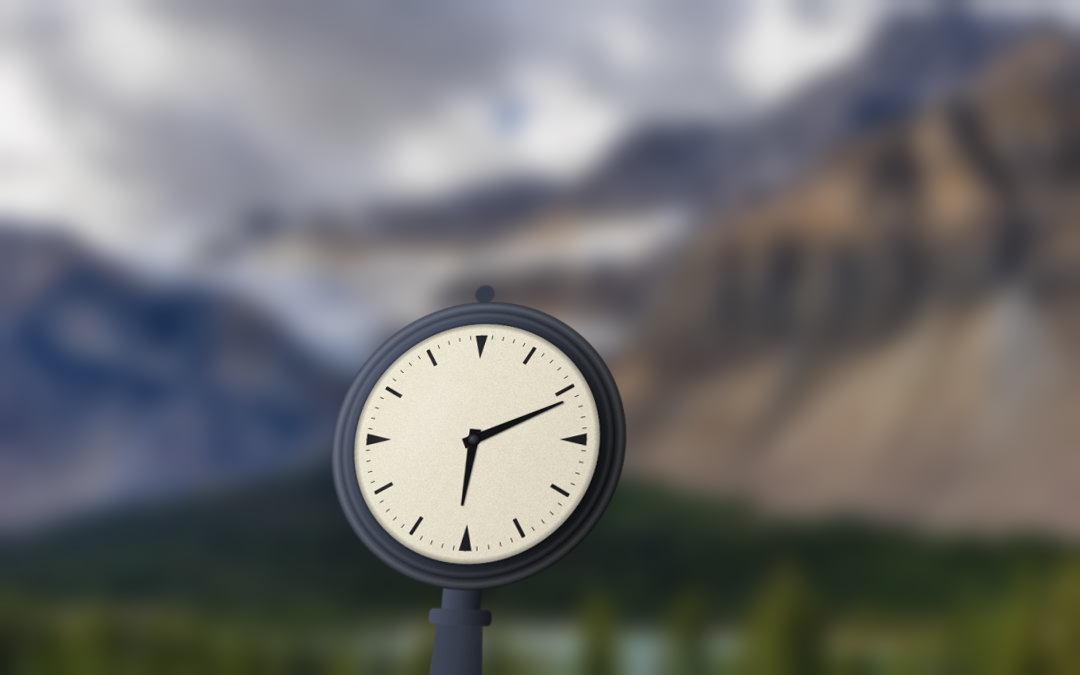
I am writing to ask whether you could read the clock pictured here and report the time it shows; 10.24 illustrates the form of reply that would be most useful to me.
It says 6.11
